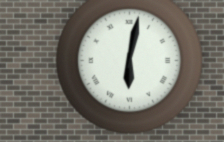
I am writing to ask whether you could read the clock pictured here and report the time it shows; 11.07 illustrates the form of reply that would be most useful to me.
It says 6.02
